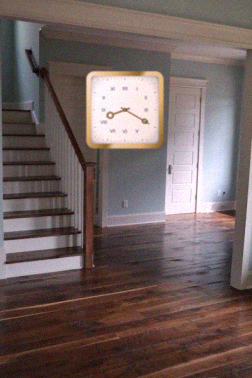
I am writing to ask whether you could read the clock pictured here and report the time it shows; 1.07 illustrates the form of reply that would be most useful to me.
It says 8.20
